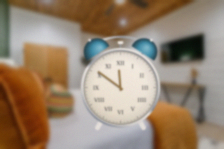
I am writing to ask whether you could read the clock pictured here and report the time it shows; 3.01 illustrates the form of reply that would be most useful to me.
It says 11.51
